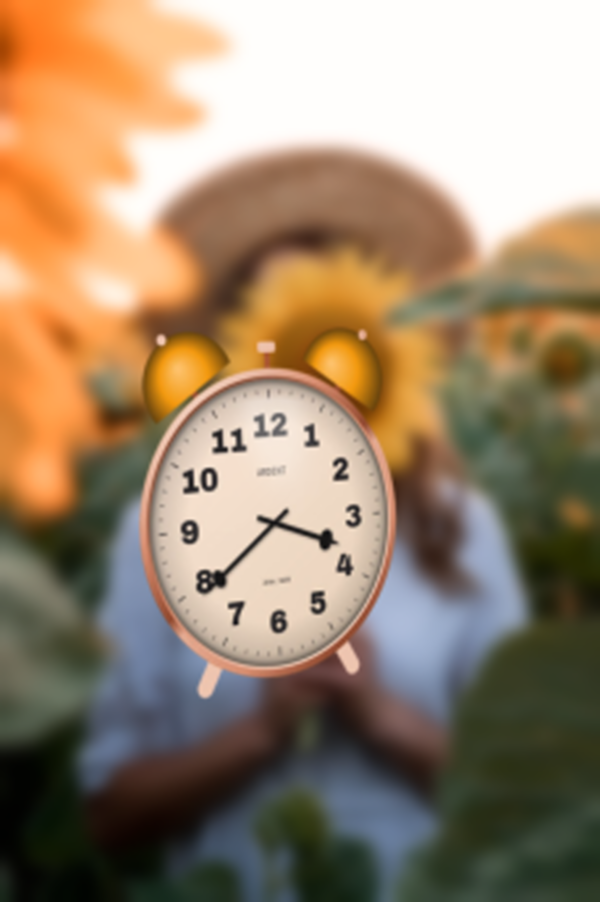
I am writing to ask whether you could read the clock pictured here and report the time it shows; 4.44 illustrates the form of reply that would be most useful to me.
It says 3.39
